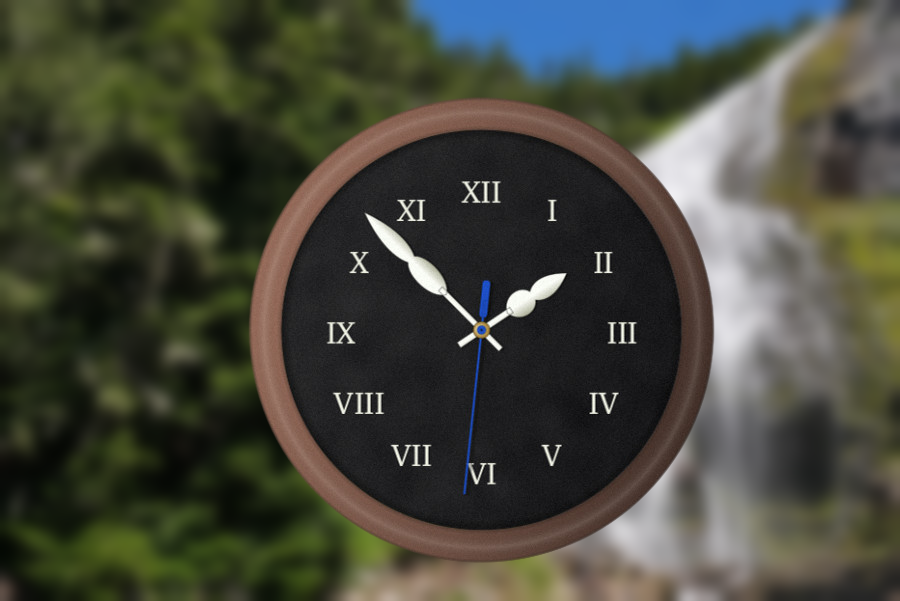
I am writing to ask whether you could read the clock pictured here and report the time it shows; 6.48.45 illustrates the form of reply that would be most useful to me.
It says 1.52.31
